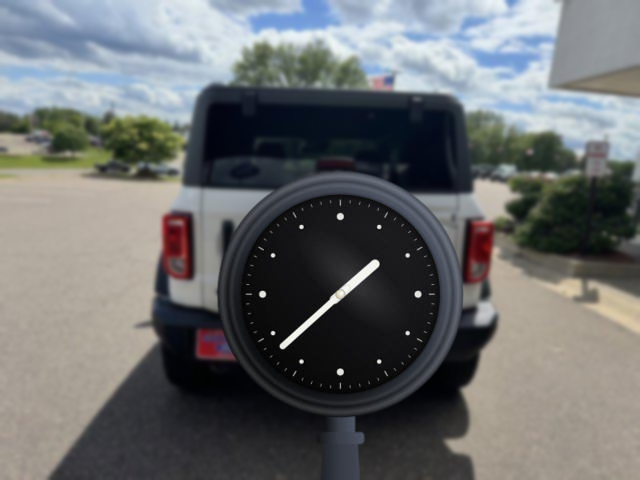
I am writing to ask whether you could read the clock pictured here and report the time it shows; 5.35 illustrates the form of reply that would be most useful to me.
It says 1.38
